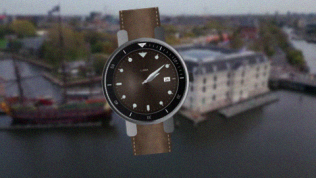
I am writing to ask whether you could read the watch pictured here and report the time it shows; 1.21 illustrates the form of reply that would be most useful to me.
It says 2.09
